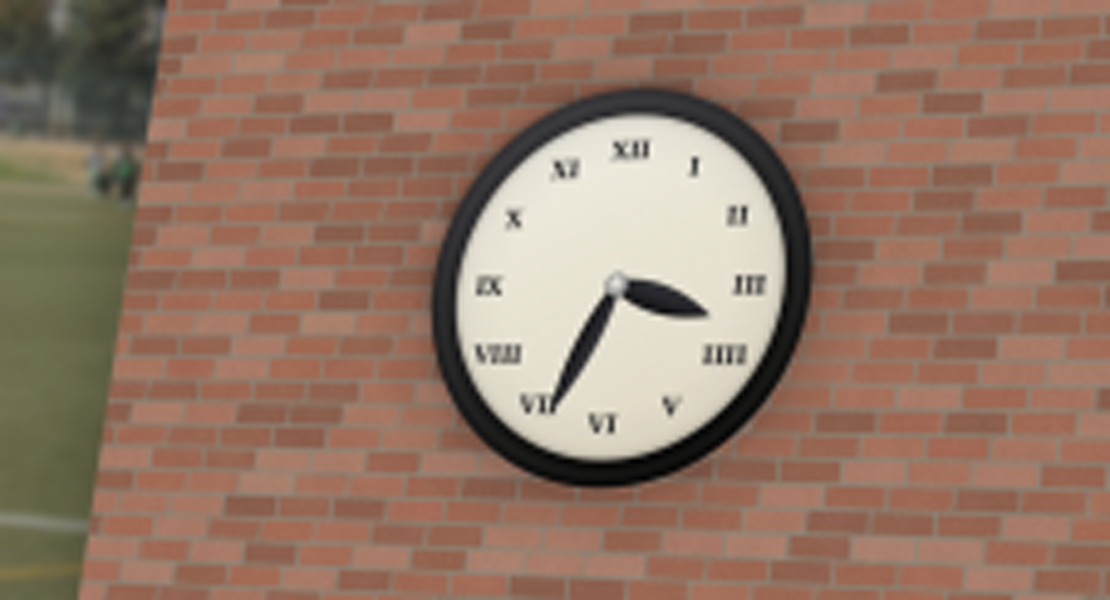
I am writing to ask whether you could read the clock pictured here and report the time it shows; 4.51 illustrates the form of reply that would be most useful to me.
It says 3.34
